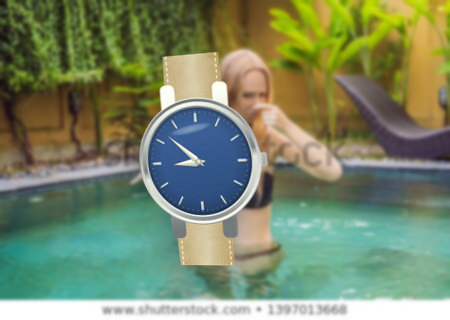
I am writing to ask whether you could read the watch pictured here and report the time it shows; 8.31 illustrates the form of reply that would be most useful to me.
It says 8.52
